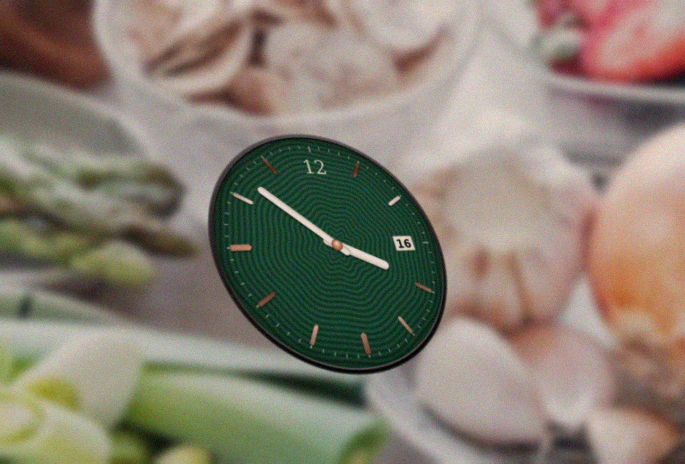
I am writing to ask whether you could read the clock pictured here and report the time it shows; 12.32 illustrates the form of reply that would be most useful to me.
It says 3.52
